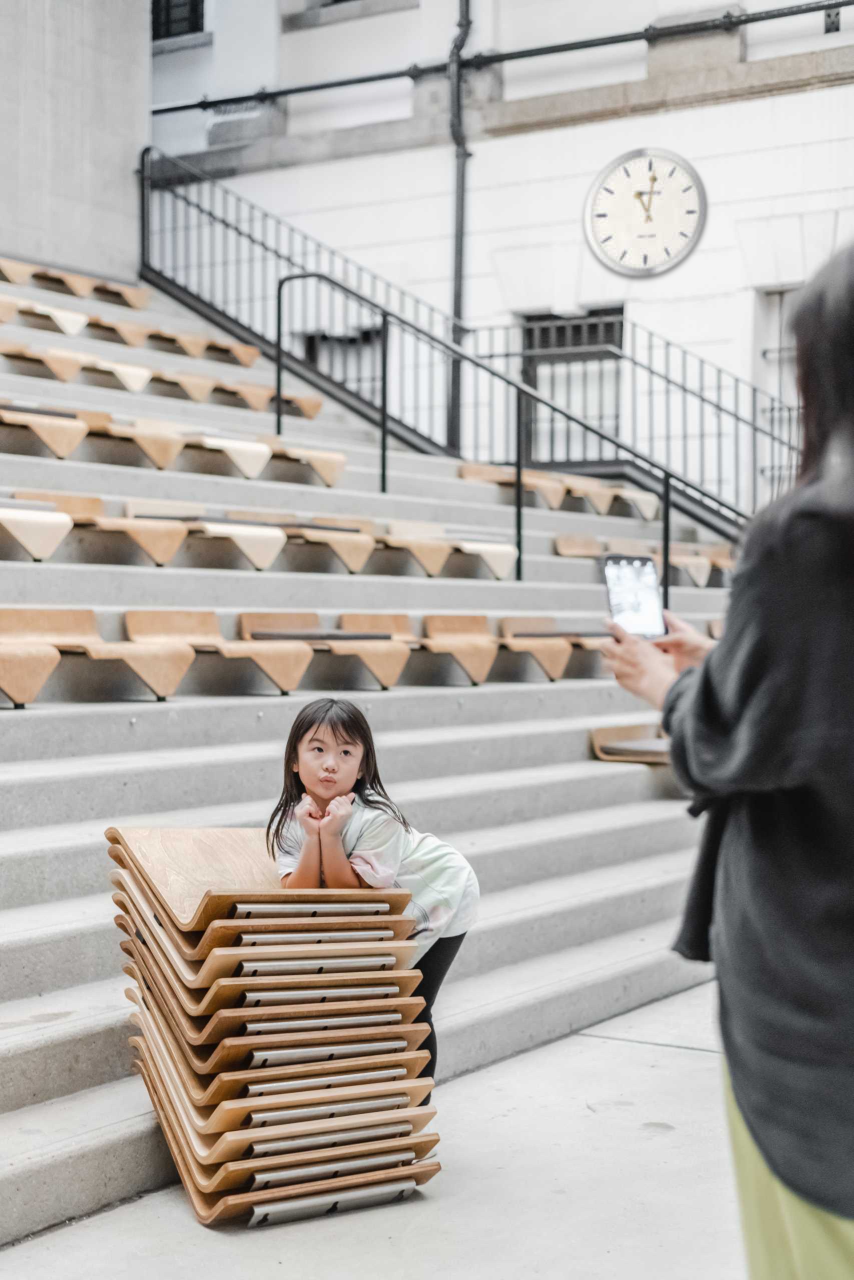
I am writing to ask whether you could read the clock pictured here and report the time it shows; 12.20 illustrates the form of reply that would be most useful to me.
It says 11.01
